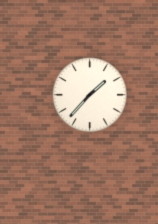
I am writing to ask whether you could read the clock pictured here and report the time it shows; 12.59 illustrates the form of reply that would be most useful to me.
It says 1.37
